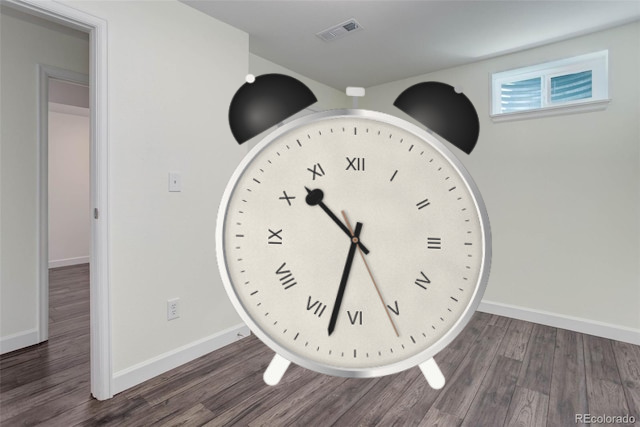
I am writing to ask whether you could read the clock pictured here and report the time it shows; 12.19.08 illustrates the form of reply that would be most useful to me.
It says 10.32.26
